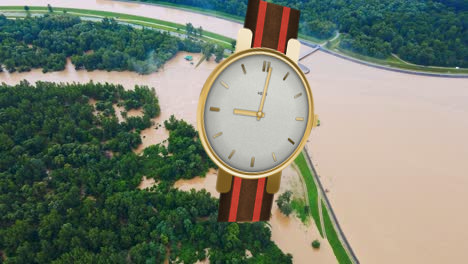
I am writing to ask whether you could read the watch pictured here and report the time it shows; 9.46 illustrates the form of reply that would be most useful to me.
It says 9.01
